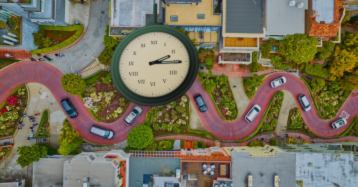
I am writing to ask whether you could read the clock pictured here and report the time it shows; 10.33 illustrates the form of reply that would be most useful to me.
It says 2.15
